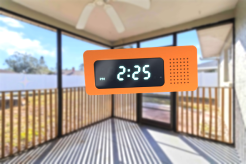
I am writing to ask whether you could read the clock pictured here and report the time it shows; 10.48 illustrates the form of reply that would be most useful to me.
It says 2.25
